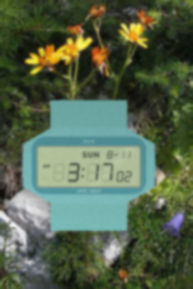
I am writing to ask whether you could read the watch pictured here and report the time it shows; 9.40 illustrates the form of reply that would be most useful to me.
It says 3.17
